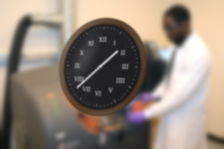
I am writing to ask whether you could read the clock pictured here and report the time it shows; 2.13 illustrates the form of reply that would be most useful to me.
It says 1.38
